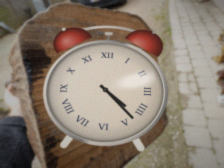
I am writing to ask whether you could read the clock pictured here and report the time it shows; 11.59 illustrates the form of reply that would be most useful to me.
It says 4.23
